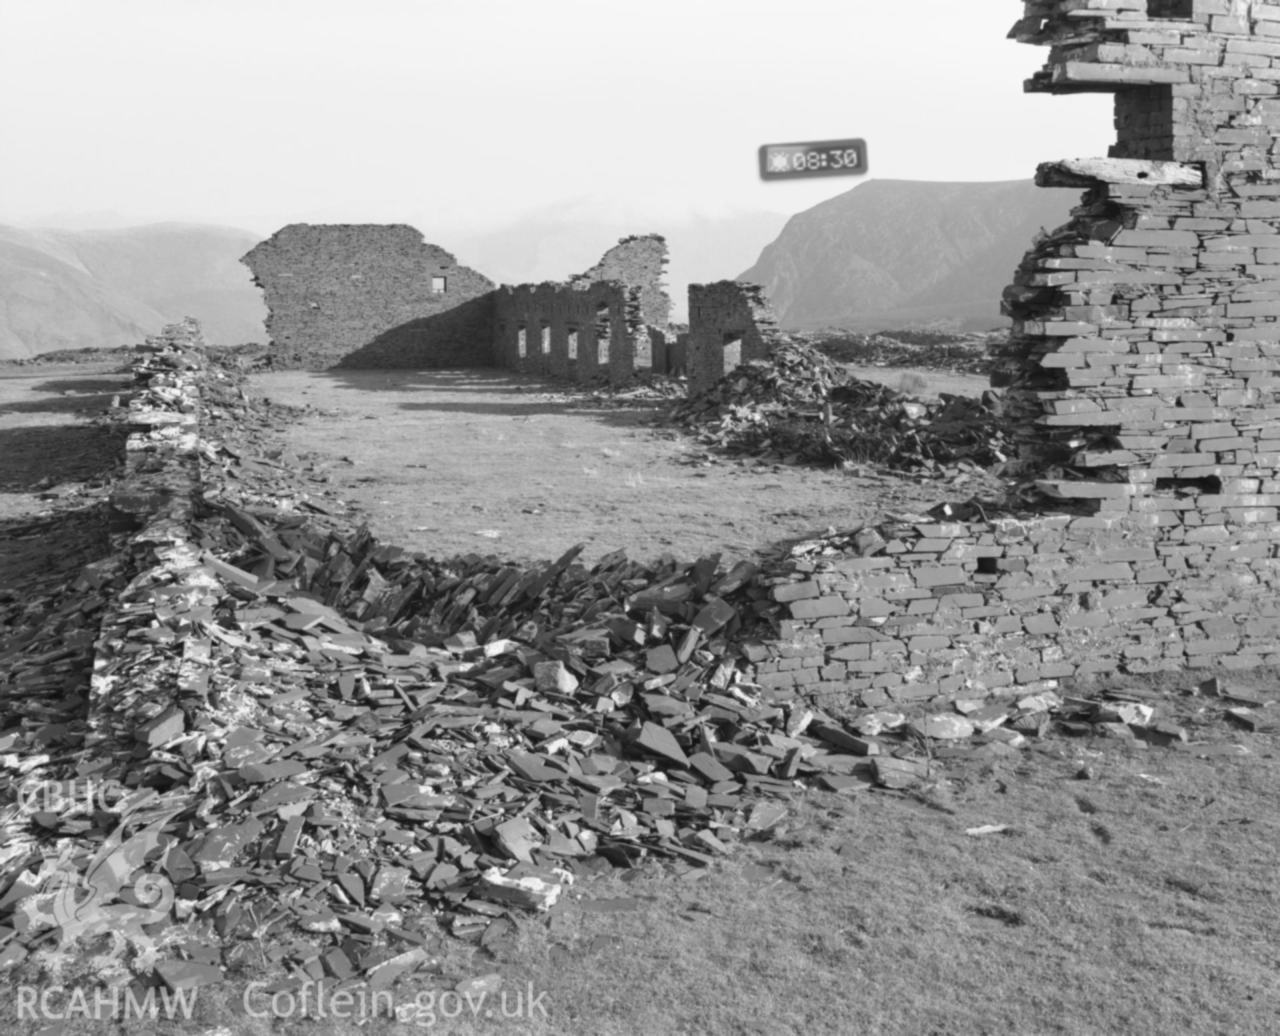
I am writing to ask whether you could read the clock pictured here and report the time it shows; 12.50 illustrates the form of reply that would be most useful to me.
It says 8.30
